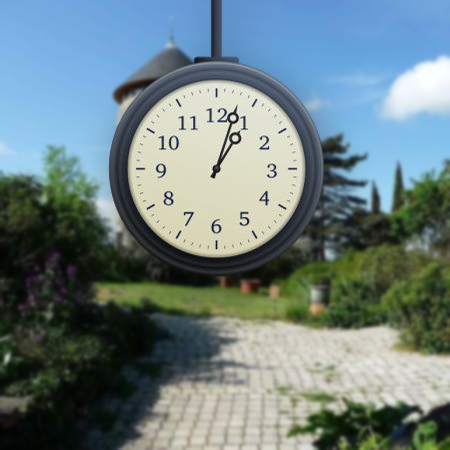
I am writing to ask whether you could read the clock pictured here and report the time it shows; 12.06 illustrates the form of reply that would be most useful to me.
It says 1.03
